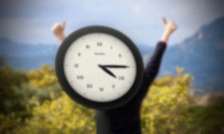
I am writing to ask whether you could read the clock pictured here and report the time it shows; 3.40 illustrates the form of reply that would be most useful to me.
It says 4.15
